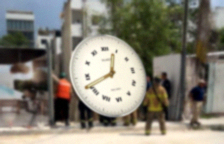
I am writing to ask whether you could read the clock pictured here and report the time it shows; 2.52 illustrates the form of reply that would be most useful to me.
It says 12.42
